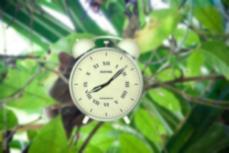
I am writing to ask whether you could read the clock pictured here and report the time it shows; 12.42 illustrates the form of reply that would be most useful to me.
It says 8.08
